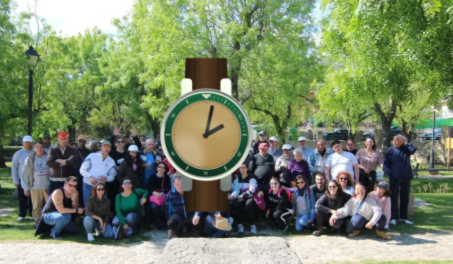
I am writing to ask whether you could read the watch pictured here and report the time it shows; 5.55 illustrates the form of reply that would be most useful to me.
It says 2.02
